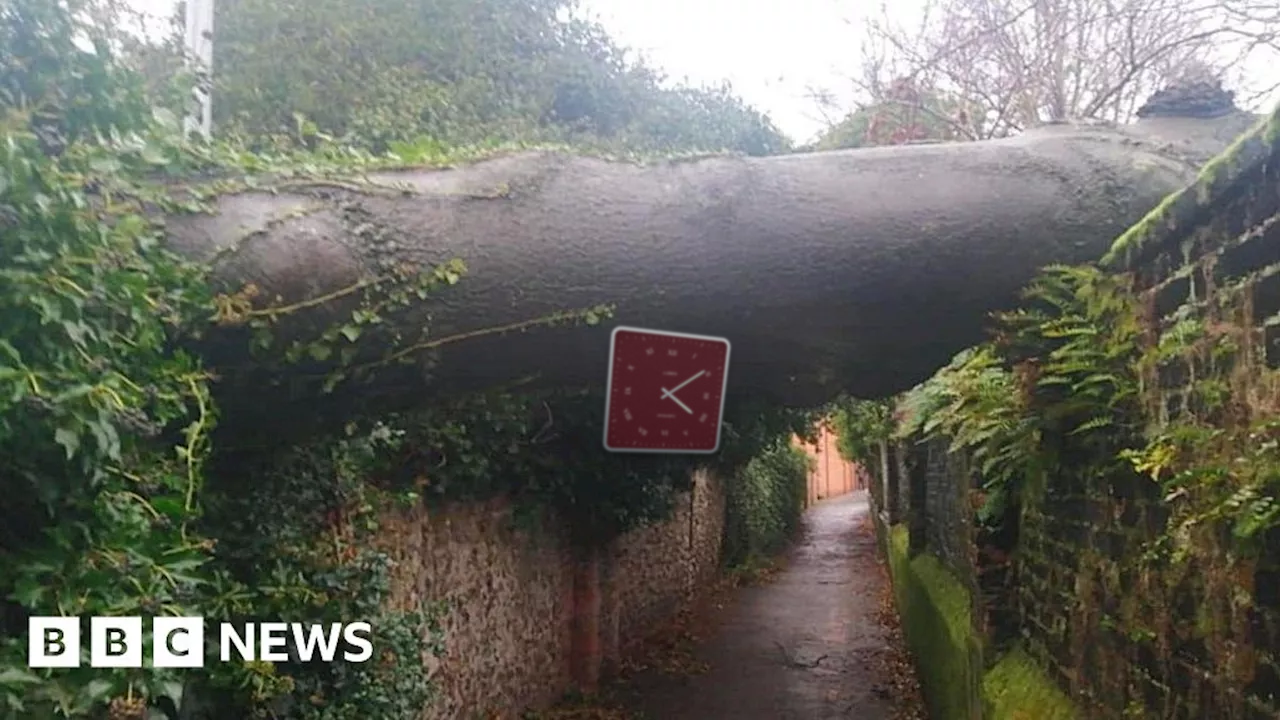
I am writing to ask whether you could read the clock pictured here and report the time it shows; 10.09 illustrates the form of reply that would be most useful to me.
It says 4.09
